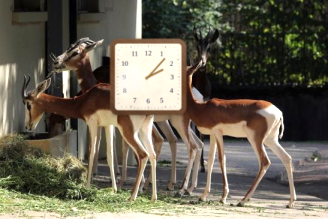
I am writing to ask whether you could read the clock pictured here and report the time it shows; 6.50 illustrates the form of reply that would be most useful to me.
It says 2.07
